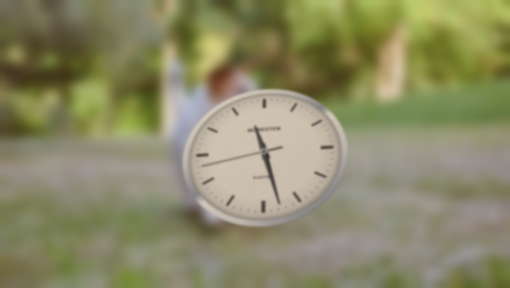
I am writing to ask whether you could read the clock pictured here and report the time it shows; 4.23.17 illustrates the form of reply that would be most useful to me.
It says 11.27.43
